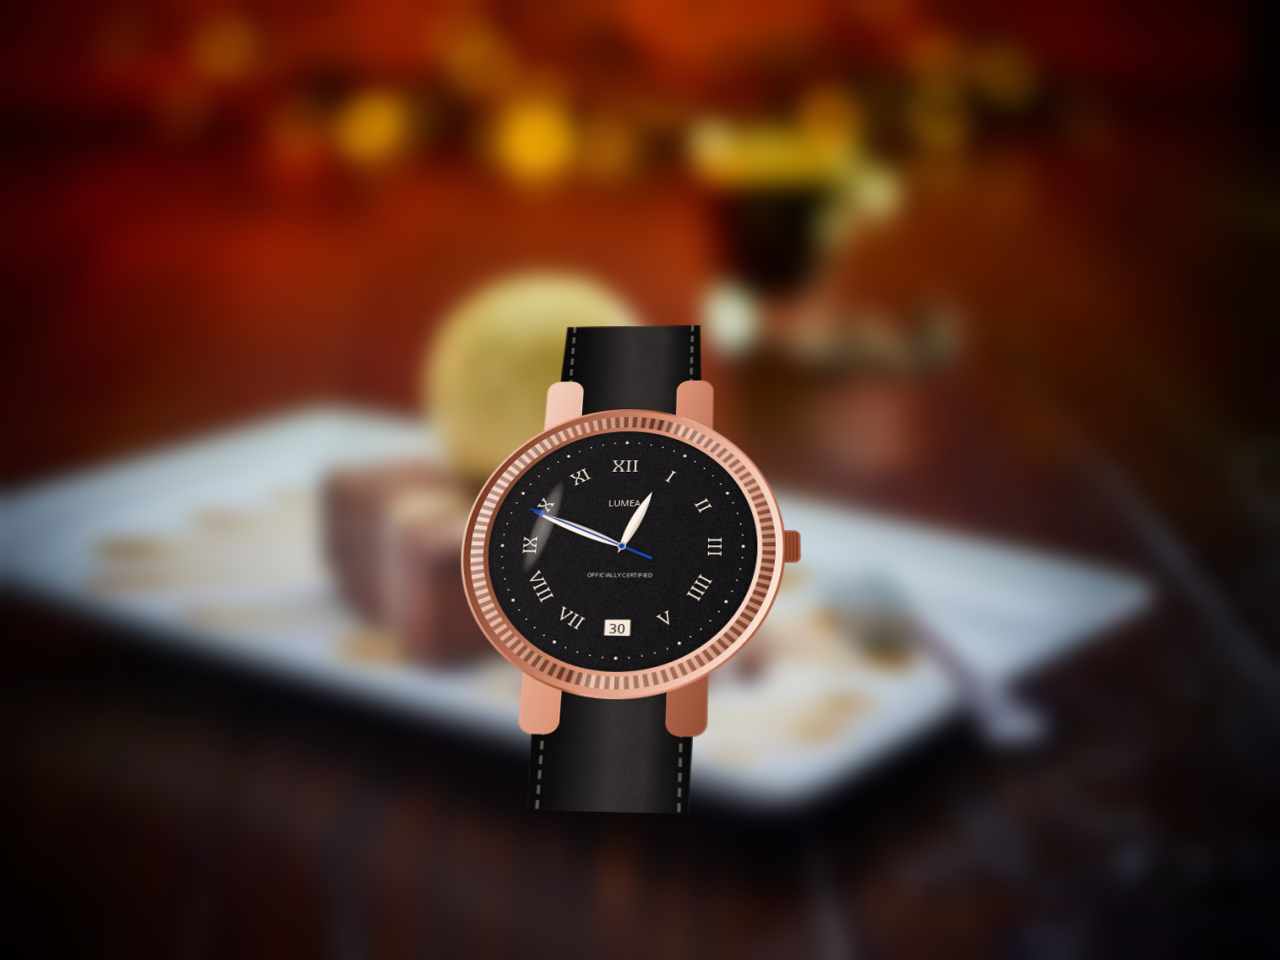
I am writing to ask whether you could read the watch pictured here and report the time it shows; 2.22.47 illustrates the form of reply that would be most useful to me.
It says 12.48.49
